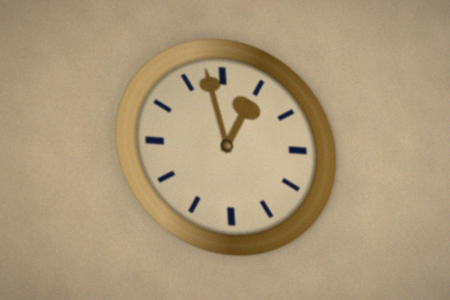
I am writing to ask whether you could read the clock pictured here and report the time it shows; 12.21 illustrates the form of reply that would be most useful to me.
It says 12.58
